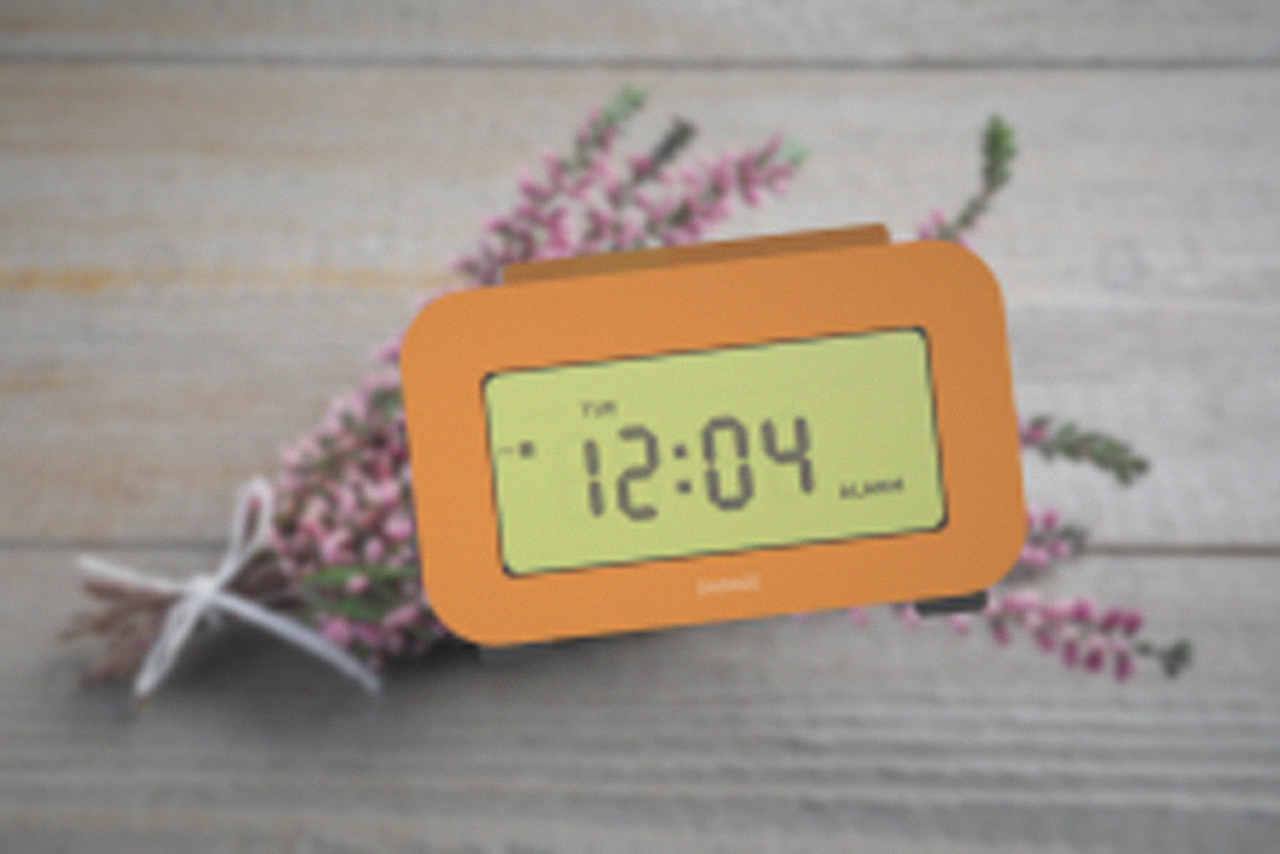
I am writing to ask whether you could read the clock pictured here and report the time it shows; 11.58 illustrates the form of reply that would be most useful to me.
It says 12.04
